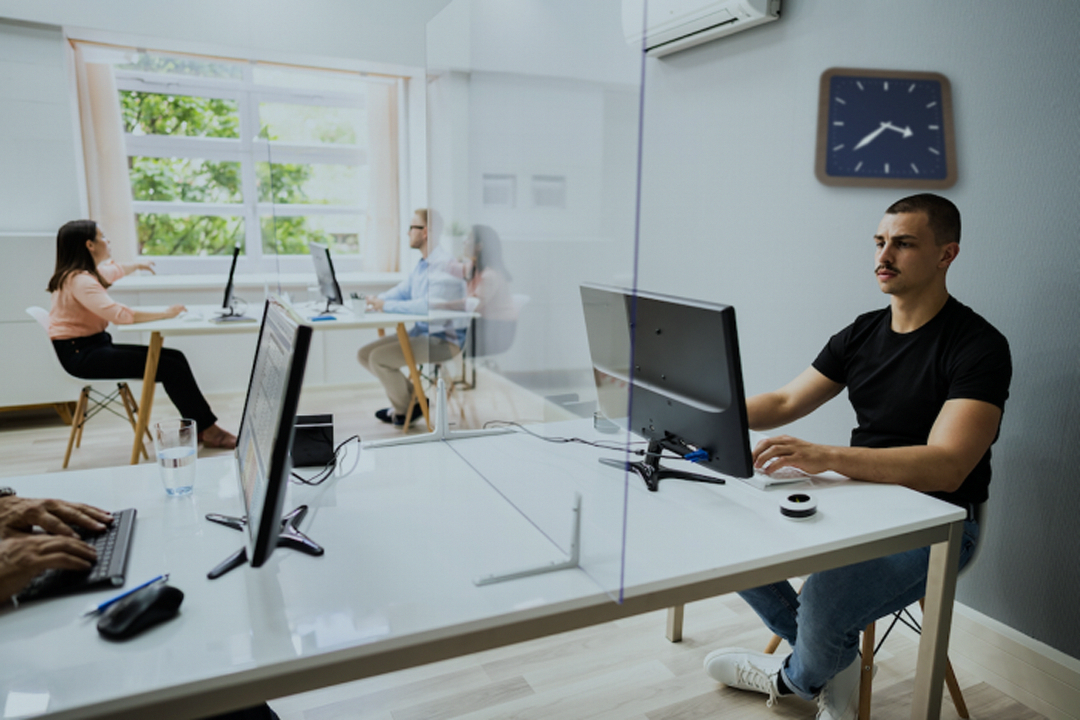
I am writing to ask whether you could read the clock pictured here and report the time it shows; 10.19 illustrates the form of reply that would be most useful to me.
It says 3.38
